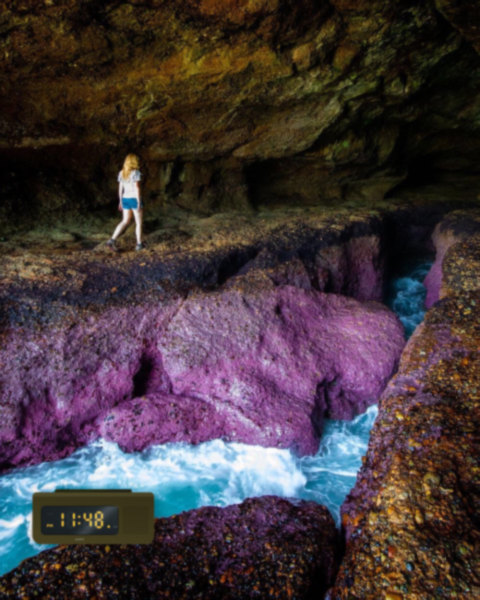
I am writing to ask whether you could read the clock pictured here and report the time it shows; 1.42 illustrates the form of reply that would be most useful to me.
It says 11.48
